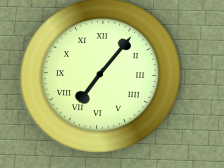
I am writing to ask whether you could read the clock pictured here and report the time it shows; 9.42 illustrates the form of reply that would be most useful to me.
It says 7.06
